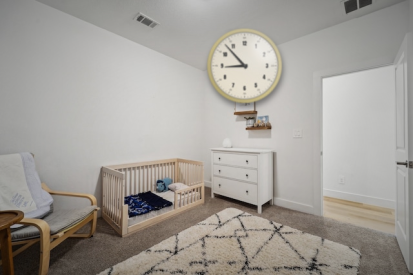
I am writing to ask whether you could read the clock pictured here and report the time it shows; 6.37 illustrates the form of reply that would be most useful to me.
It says 8.53
